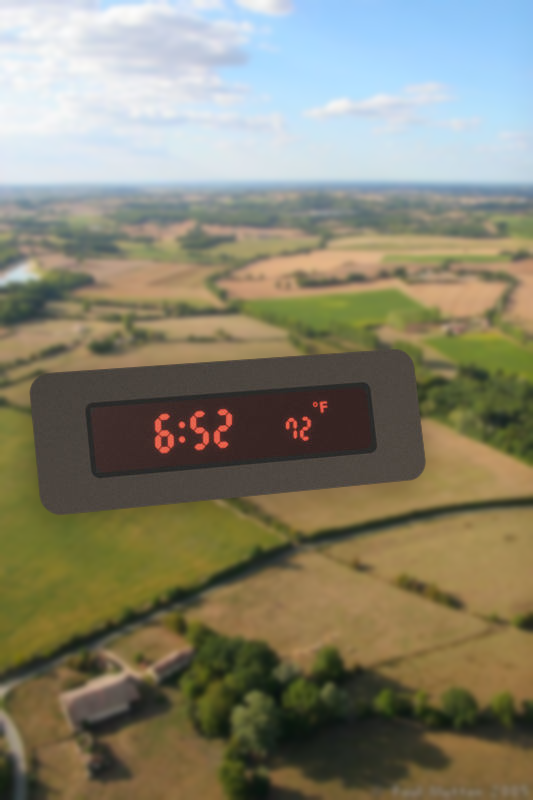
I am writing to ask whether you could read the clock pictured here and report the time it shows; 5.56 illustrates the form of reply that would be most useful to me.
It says 6.52
